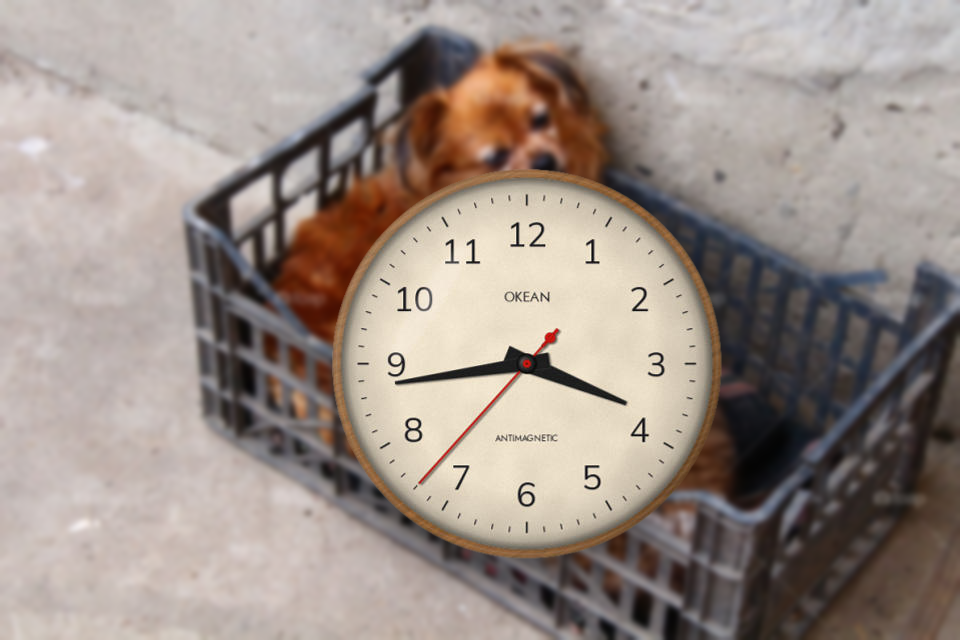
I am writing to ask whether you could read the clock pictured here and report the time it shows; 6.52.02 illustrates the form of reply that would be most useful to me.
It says 3.43.37
